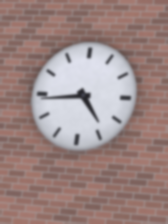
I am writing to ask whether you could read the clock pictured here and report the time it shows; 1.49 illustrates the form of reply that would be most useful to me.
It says 4.44
